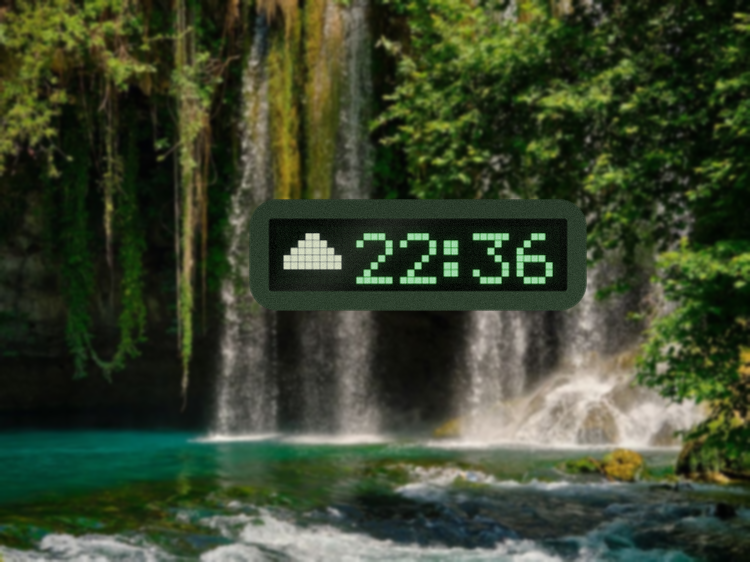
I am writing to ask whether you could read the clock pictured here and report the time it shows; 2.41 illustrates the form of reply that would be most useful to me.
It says 22.36
